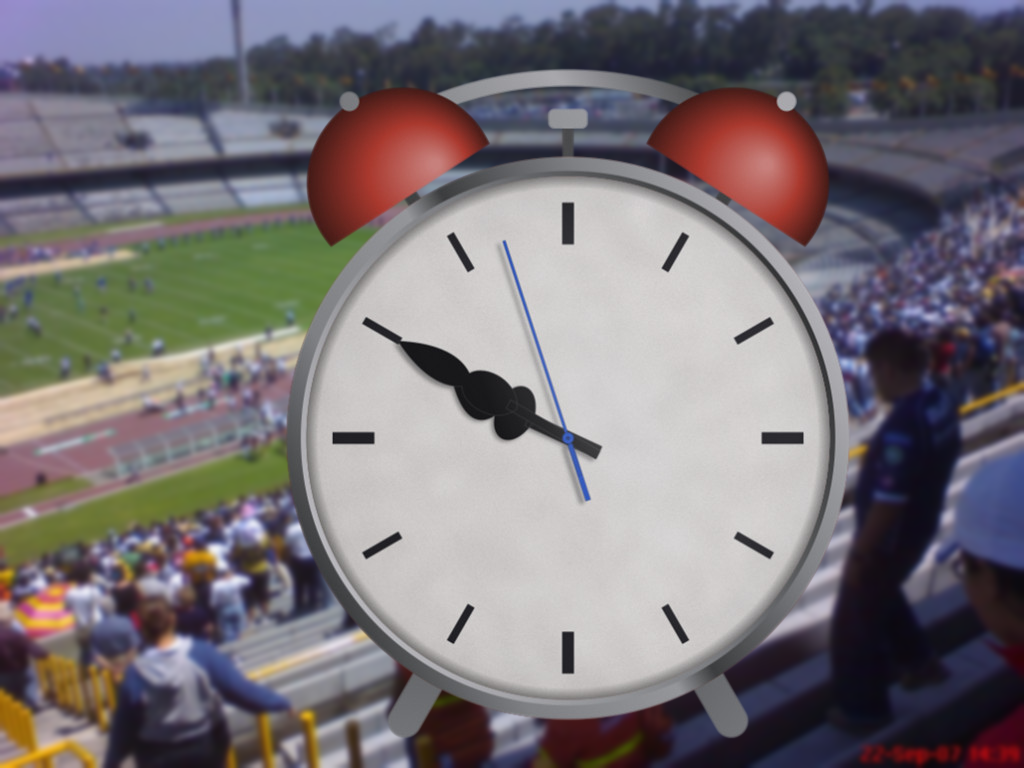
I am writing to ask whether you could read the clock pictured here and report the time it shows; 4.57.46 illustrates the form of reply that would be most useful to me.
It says 9.49.57
